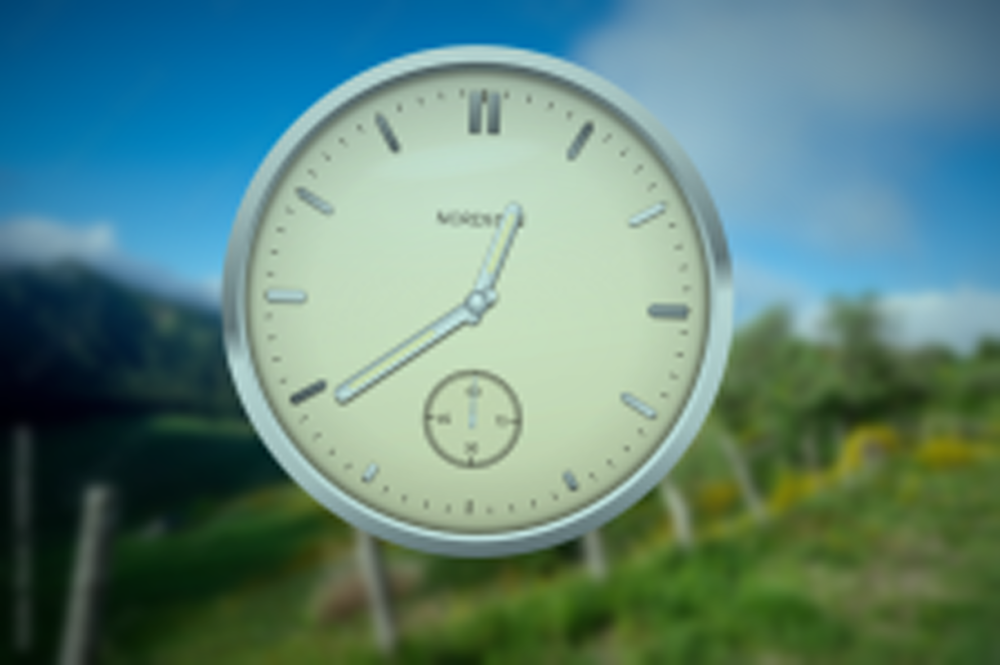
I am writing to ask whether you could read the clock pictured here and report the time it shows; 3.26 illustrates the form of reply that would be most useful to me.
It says 12.39
